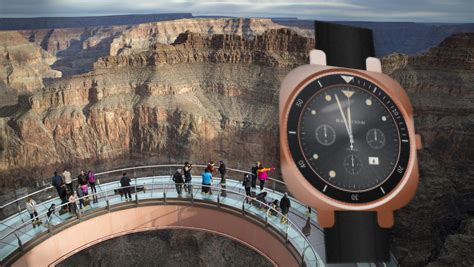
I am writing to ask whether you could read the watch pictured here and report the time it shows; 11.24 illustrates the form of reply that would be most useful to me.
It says 11.57
